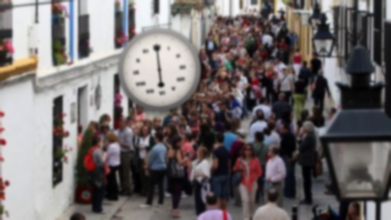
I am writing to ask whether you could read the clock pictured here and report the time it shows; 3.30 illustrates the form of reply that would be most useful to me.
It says 6.00
